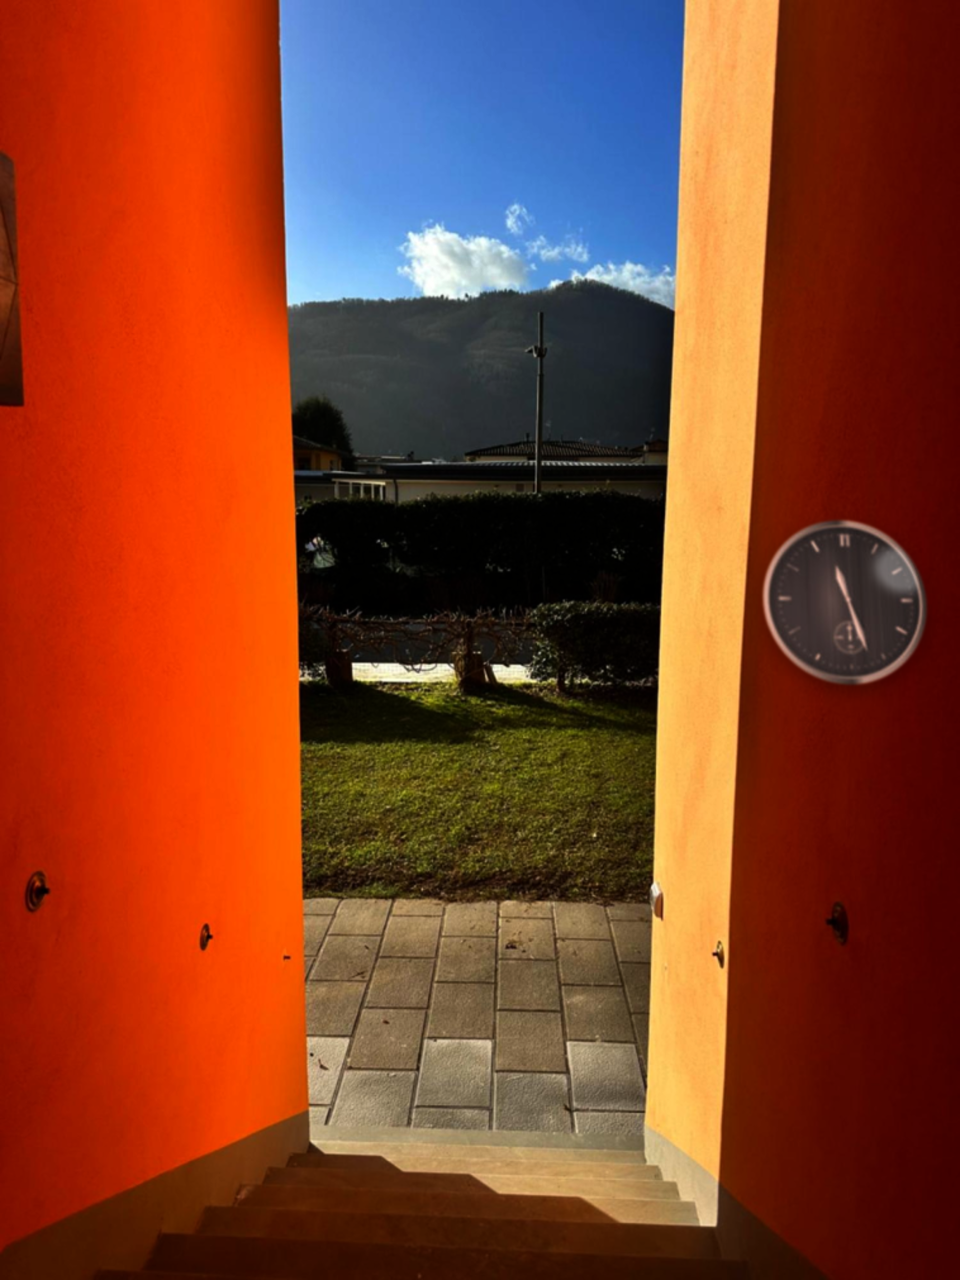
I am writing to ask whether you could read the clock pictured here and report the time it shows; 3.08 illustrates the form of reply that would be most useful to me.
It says 11.27
